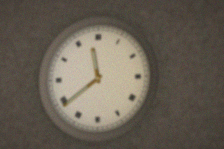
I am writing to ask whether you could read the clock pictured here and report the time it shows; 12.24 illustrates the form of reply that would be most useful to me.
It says 11.39
